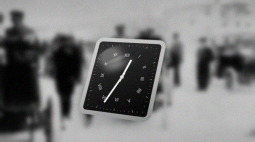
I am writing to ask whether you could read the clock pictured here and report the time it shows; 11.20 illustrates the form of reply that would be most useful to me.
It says 12.34
